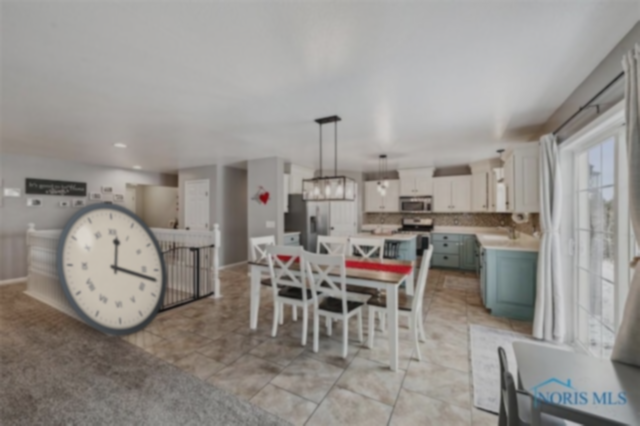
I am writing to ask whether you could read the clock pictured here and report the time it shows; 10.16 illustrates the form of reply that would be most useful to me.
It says 12.17
